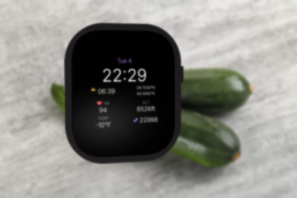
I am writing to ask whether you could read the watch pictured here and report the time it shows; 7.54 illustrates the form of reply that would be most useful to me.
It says 22.29
